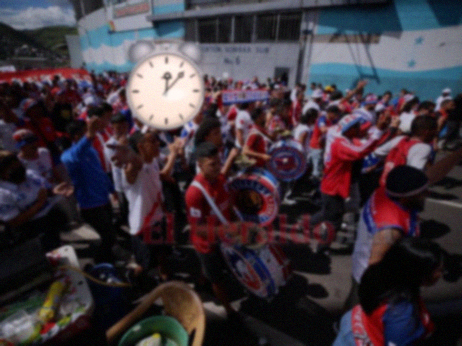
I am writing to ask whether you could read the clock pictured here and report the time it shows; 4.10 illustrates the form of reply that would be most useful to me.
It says 12.07
